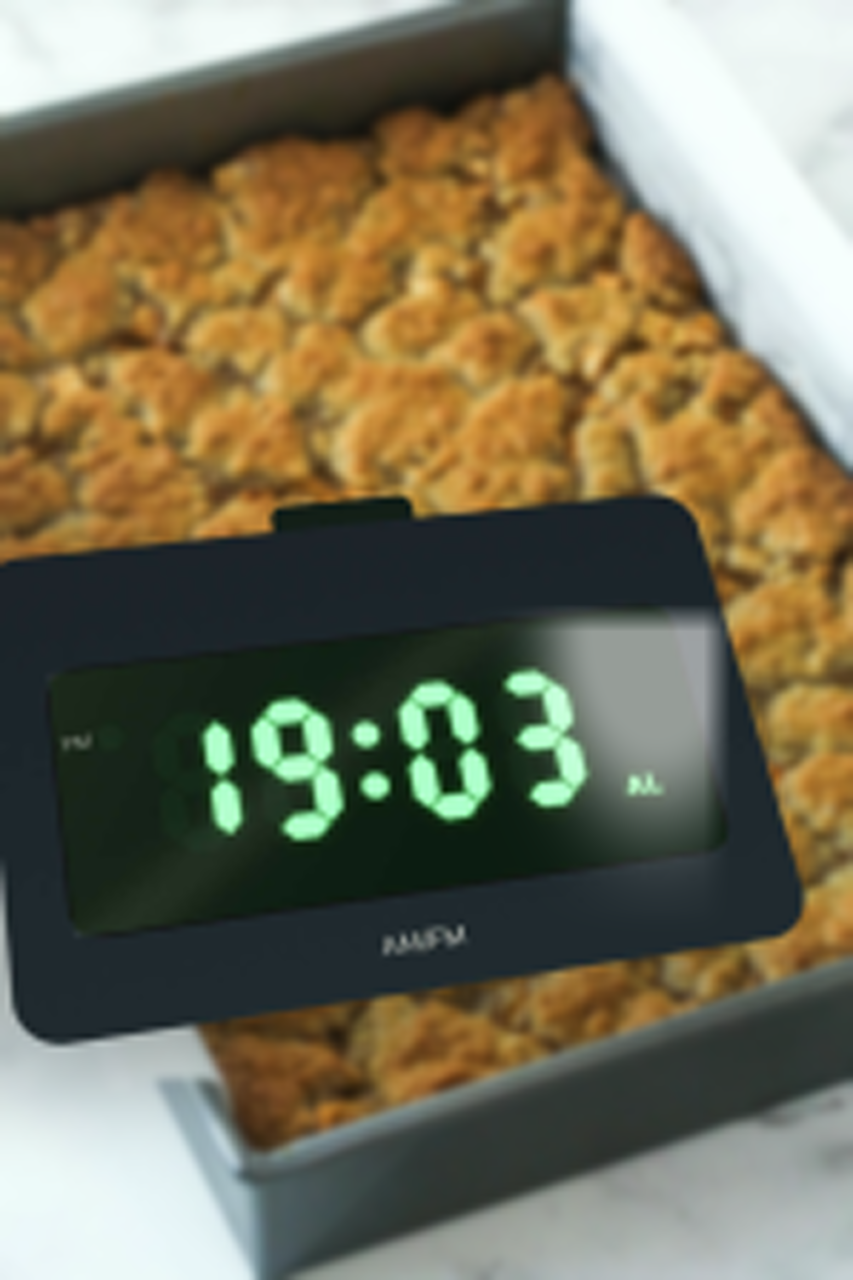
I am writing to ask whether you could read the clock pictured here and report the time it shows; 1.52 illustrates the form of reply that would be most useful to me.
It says 19.03
